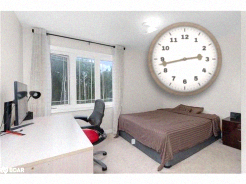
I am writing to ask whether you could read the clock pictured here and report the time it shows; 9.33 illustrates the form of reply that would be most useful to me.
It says 2.43
